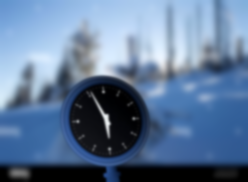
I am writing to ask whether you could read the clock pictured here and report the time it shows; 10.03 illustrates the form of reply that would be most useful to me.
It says 5.56
